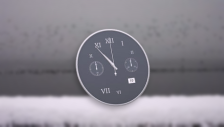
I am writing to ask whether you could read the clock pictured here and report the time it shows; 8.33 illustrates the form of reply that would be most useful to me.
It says 10.54
